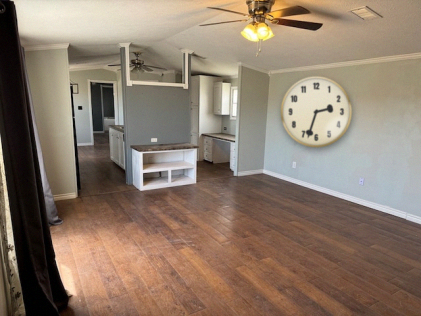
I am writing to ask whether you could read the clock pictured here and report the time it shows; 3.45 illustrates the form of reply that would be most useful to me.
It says 2.33
